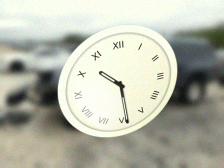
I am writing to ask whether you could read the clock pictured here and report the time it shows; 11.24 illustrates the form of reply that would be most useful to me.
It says 10.29
